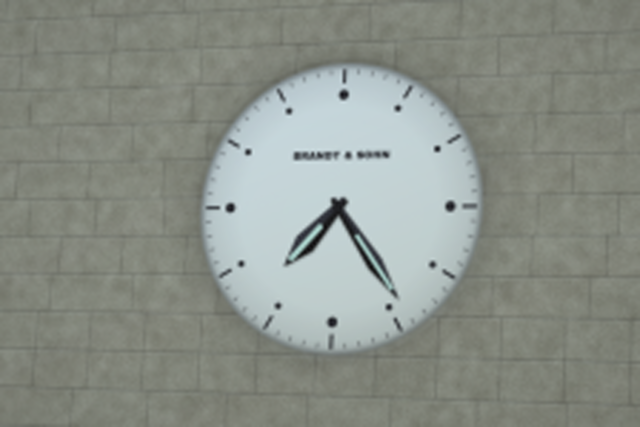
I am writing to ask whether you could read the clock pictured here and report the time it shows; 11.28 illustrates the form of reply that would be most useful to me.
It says 7.24
